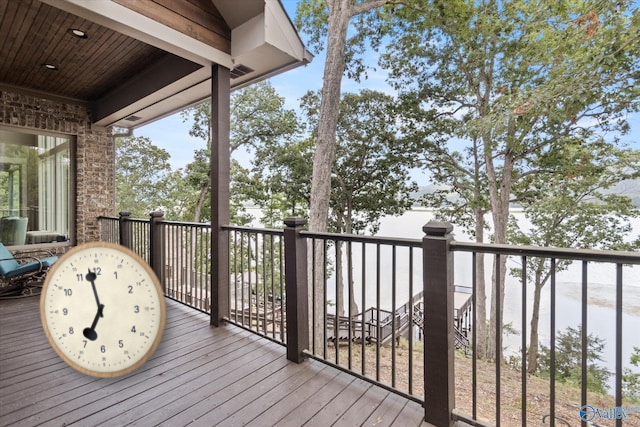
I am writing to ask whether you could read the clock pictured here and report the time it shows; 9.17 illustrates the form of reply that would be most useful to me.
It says 6.58
